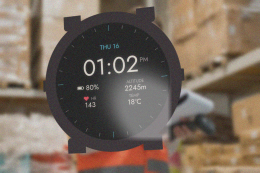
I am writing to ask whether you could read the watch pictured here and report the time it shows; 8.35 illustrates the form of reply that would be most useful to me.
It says 1.02
